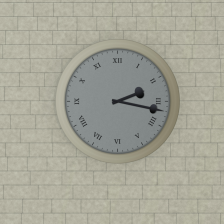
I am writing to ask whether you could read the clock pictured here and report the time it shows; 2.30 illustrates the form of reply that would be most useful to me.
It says 2.17
